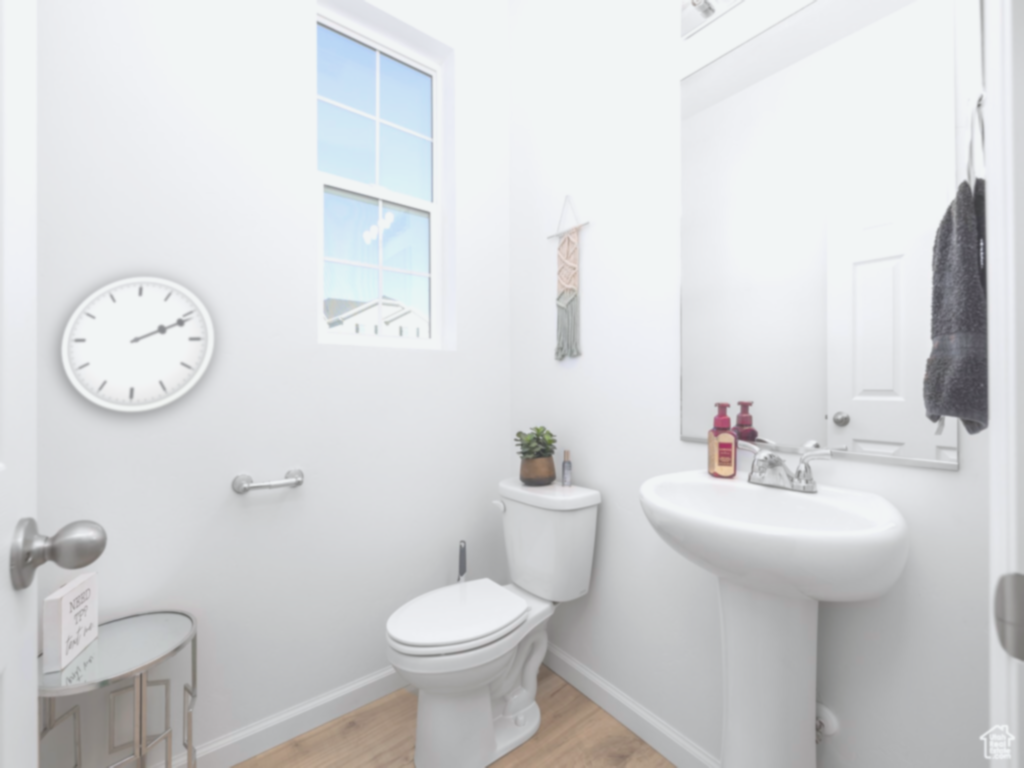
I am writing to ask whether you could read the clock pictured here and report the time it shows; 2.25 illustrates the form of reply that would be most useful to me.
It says 2.11
